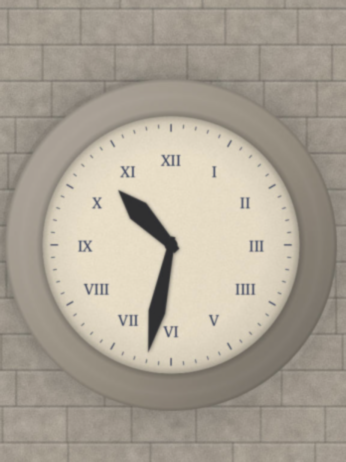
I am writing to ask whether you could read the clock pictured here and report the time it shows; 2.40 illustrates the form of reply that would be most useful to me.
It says 10.32
